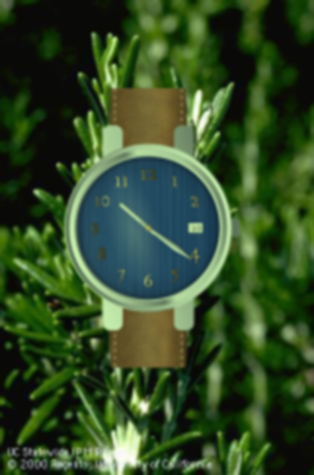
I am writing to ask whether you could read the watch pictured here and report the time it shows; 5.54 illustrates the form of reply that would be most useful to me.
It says 10.21
